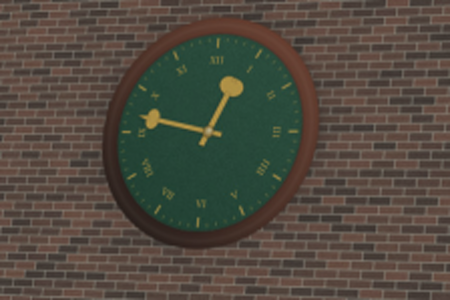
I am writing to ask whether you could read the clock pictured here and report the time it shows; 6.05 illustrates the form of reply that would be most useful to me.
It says 12.47
